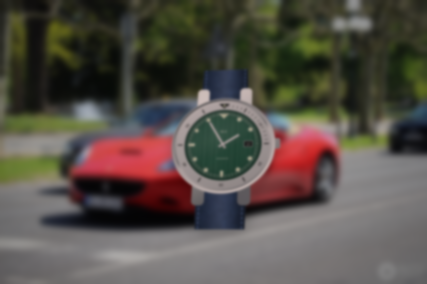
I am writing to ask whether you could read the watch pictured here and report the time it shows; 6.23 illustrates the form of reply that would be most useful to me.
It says 1.55
